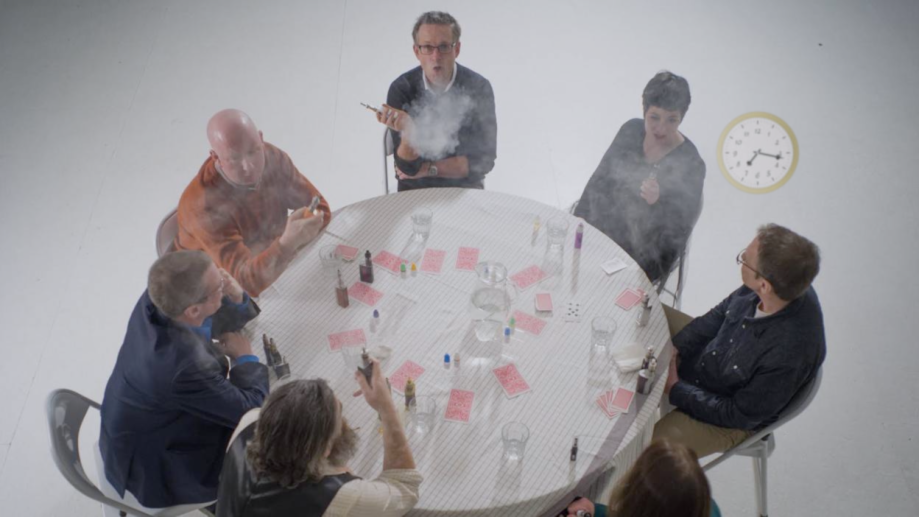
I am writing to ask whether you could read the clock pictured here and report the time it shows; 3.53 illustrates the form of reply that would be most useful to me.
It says 7.17
